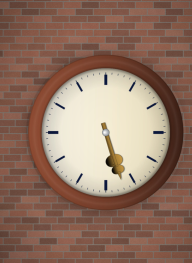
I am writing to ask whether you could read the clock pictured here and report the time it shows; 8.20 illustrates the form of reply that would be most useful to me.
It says 5.27
